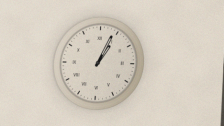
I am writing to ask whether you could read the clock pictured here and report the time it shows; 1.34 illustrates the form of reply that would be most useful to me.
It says 1.04
